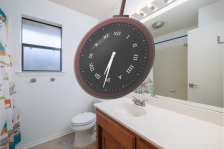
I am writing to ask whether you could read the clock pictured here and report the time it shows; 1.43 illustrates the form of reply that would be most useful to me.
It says 6.31
